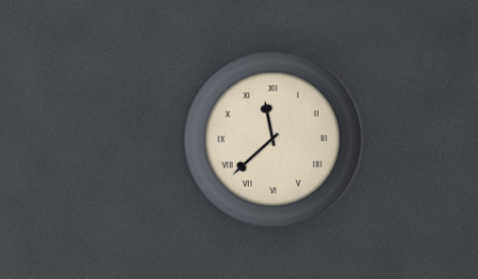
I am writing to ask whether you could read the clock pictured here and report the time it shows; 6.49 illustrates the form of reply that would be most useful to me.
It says 11.38
